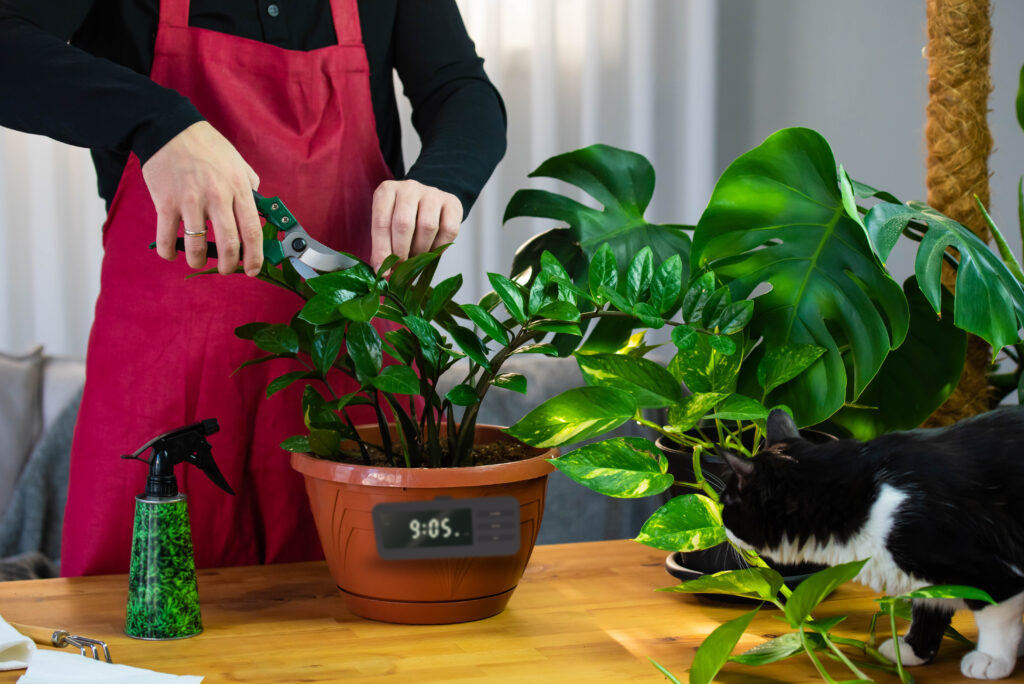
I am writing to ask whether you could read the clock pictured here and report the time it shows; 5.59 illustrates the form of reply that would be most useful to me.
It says 9.05
